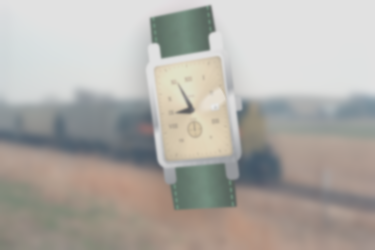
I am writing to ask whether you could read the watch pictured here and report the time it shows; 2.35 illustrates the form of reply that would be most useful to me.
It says 8.56
